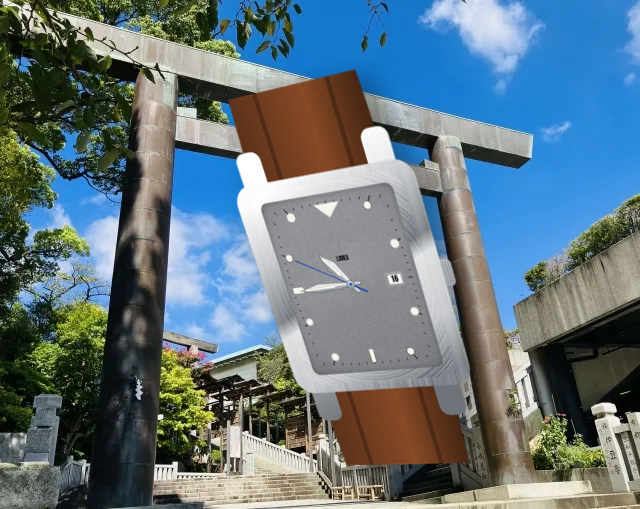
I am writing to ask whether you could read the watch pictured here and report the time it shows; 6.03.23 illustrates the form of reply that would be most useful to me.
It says 10.44.50
